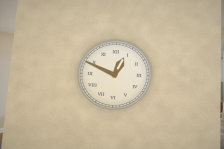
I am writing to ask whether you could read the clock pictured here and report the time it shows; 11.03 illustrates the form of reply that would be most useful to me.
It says 12.49
